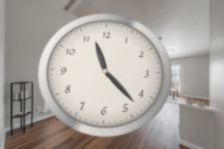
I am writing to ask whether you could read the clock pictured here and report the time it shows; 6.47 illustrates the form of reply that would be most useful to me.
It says 11.23
